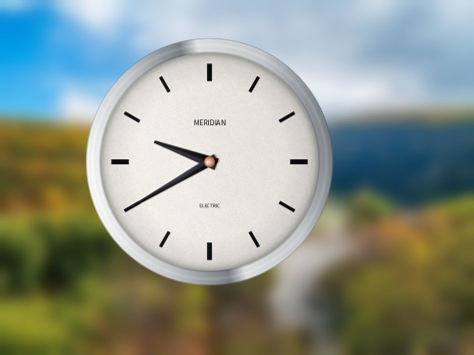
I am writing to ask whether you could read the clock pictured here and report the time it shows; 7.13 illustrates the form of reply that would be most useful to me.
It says 9.40
